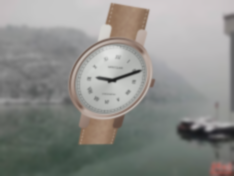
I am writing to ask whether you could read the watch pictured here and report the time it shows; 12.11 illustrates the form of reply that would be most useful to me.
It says 9.11
